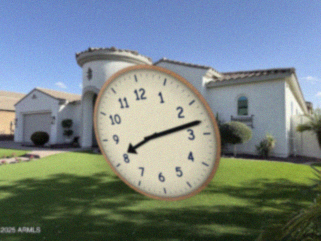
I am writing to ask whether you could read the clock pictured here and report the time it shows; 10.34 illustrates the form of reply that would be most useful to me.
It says 8.13
